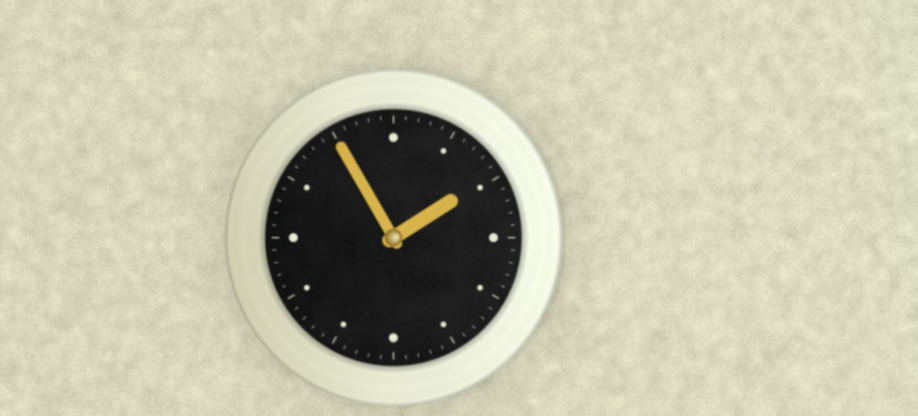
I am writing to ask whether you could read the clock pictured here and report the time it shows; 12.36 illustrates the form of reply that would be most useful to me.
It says 1.55
